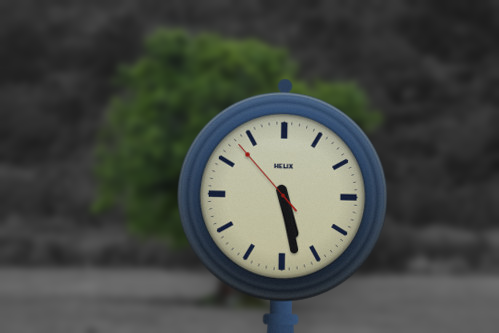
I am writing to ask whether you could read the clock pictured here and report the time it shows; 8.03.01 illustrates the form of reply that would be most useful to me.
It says 5.27.53
